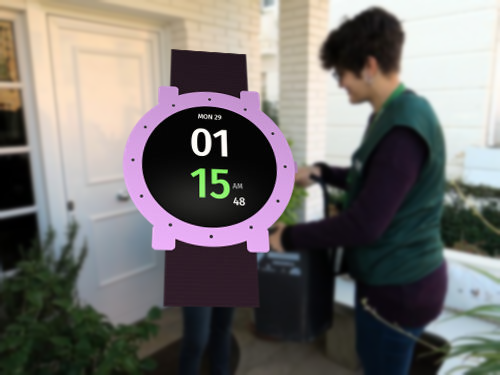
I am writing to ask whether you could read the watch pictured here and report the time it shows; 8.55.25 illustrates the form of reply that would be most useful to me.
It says 1.15.48
